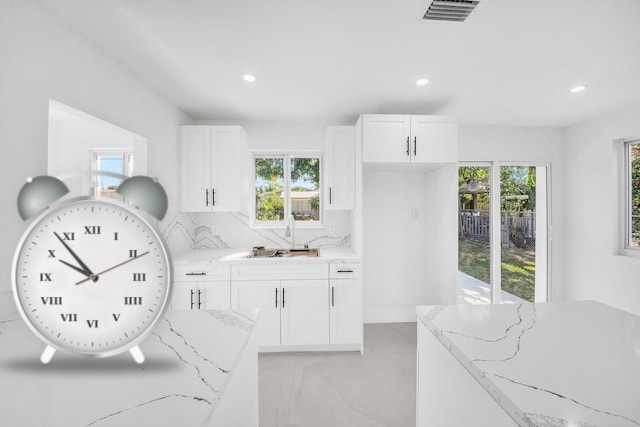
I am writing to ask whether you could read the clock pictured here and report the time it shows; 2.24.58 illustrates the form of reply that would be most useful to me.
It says 9.53.11
